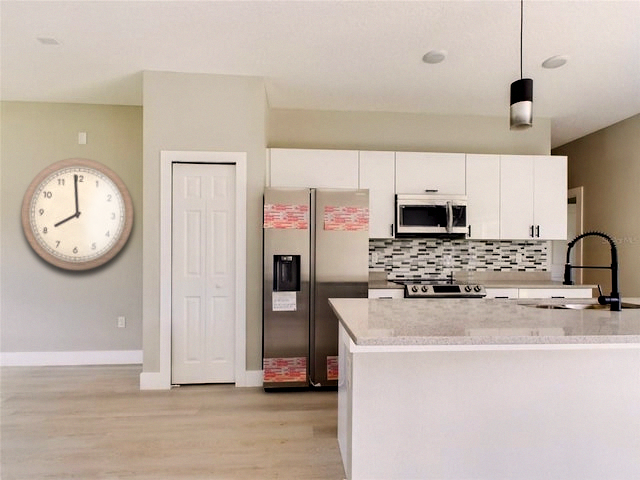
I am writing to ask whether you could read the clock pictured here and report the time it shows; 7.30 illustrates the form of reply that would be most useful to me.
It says 7.59
